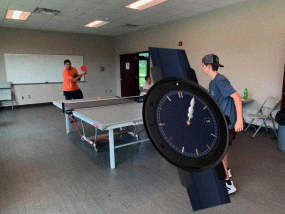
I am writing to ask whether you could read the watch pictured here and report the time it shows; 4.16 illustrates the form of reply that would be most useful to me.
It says 1.05
